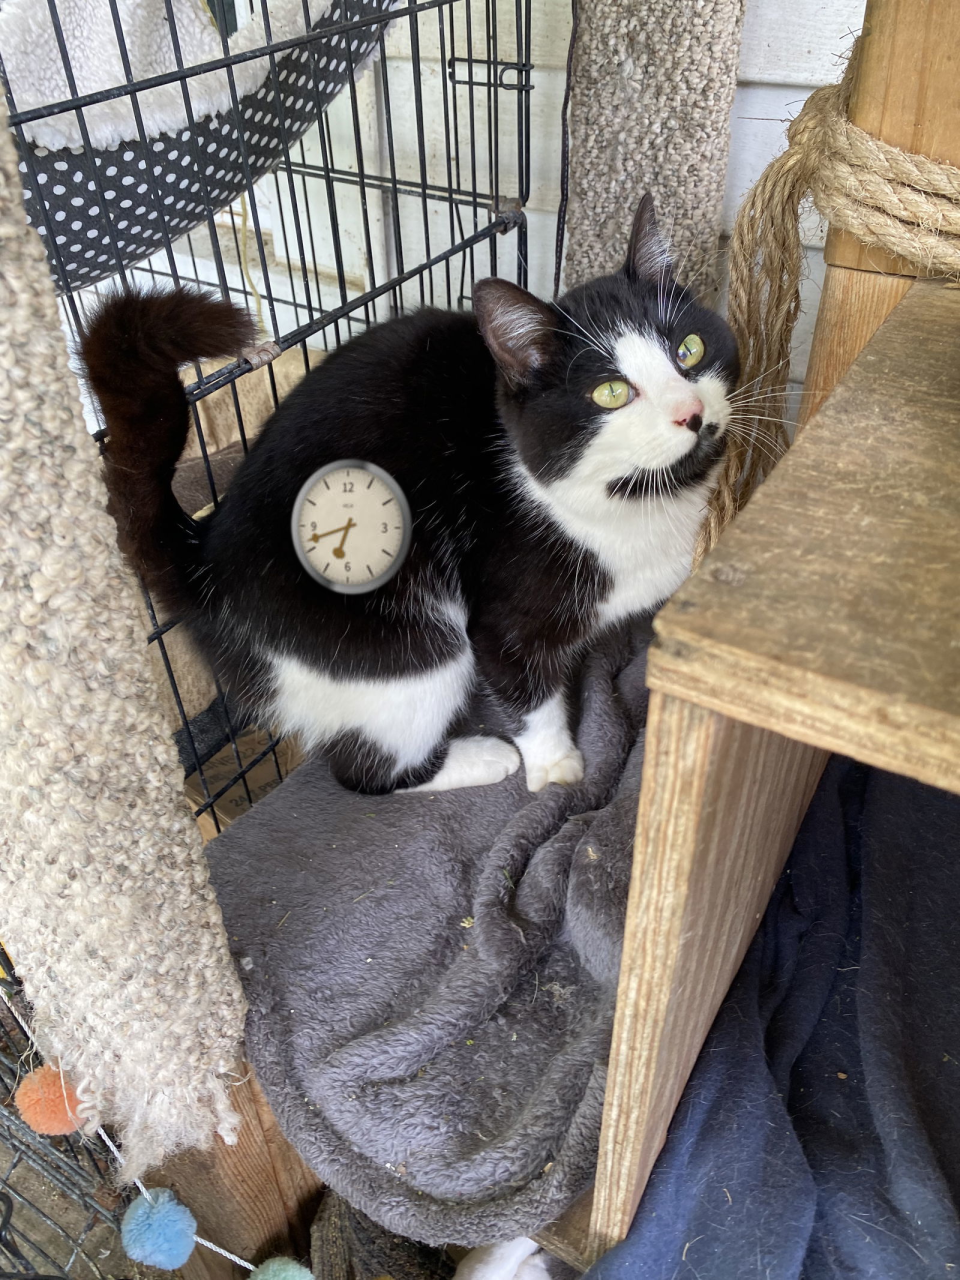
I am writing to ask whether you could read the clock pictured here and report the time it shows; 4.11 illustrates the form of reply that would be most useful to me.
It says 6.42
